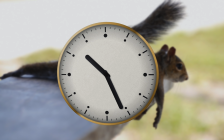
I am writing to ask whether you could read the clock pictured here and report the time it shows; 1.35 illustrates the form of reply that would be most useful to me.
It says 10.26
